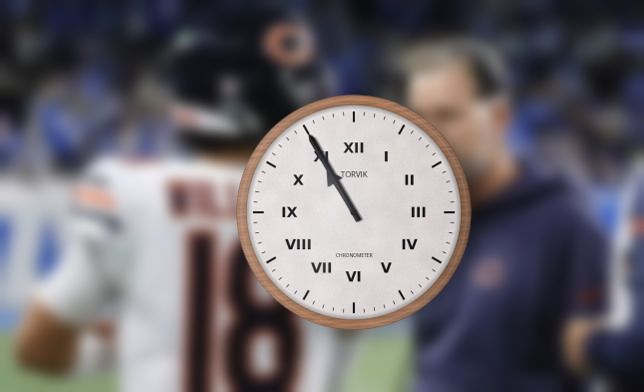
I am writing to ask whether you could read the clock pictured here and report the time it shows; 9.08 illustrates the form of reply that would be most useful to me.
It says 10.55
